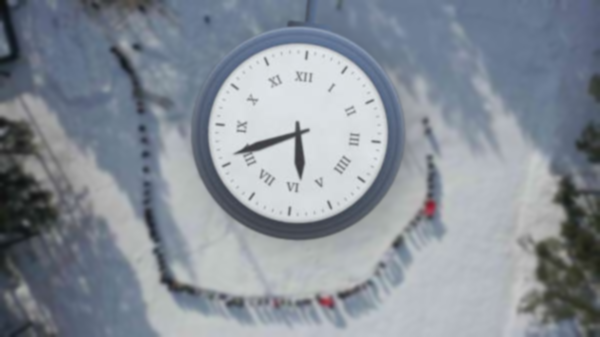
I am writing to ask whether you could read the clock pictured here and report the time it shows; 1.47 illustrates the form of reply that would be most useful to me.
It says 5.41
